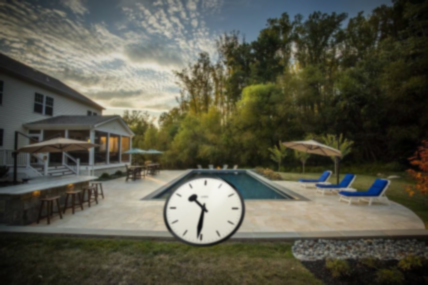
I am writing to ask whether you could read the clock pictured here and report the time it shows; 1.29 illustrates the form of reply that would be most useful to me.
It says 10.31
